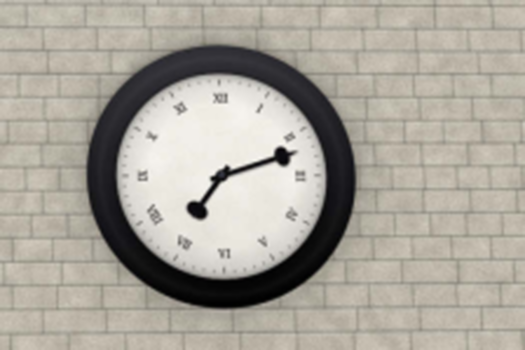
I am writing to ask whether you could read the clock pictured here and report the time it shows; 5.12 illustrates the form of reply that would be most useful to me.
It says 7.12
